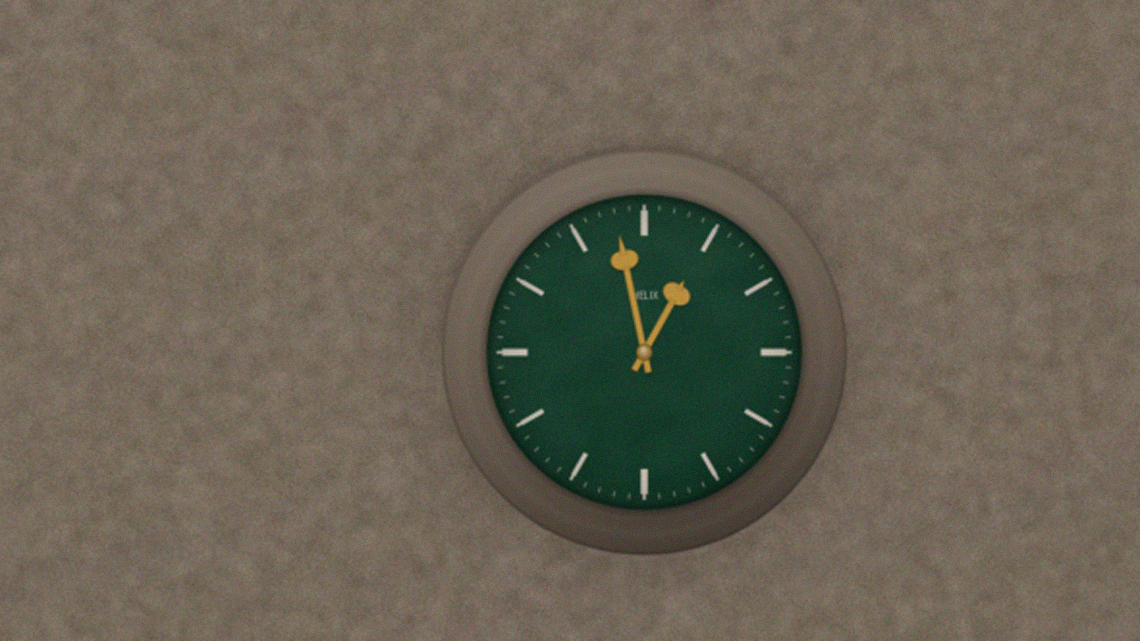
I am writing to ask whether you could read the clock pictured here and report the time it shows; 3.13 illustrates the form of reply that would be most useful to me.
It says 12.58
